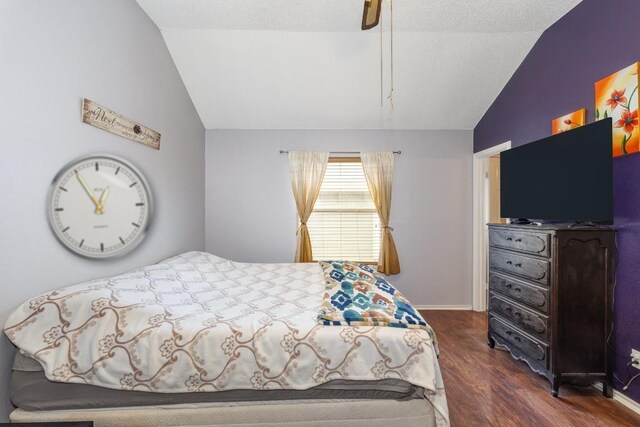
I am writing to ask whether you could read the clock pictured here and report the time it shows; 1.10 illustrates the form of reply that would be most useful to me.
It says 12.55
